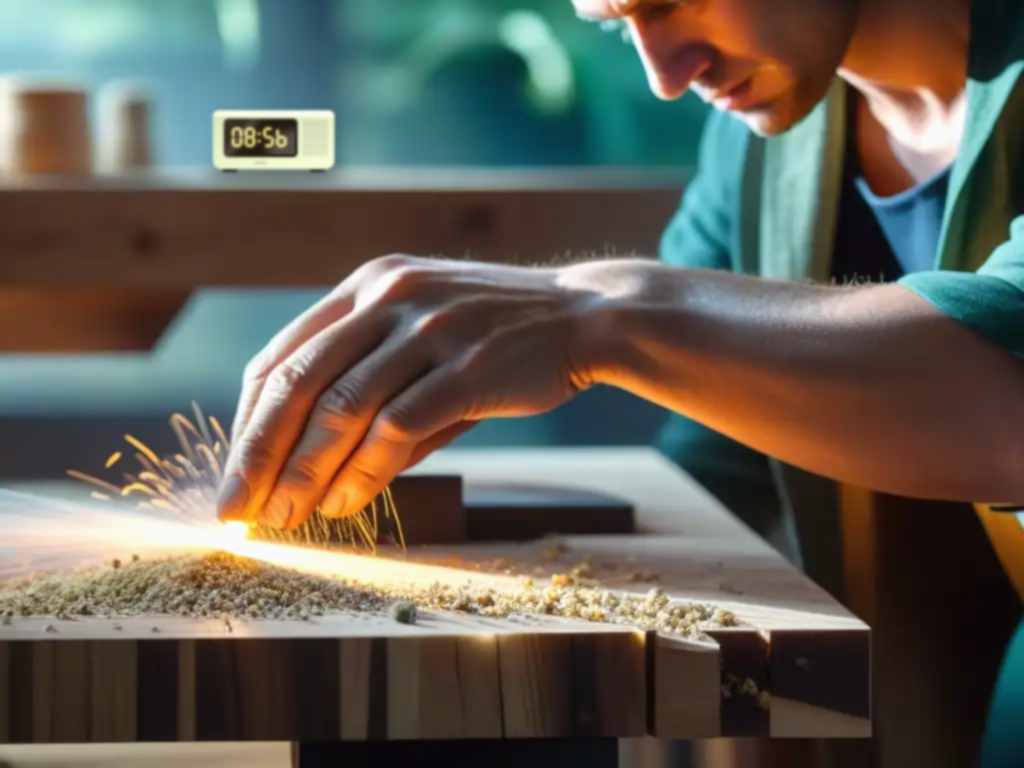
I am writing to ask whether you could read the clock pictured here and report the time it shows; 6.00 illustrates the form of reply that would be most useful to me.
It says 8.56
